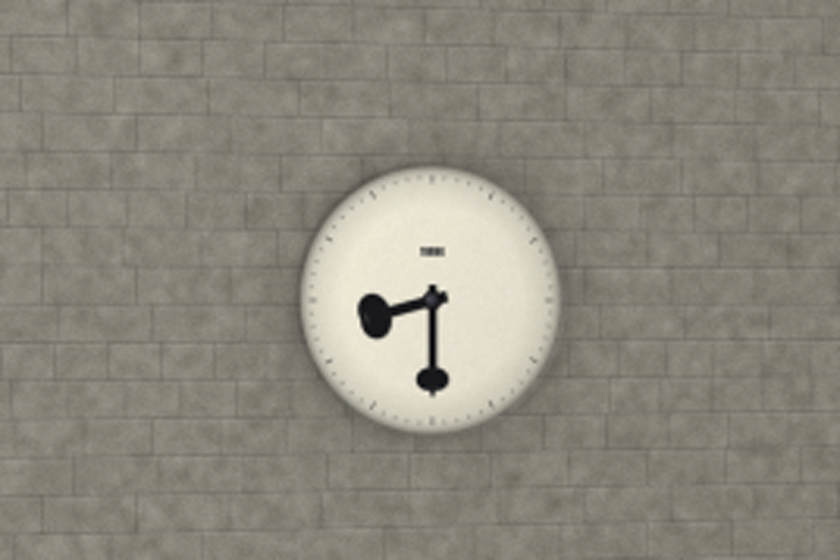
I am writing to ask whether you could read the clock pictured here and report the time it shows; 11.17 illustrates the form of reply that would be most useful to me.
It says 8.30
